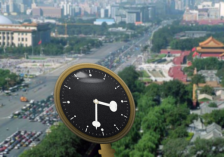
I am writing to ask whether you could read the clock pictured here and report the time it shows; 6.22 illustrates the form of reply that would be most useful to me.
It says 3.32
